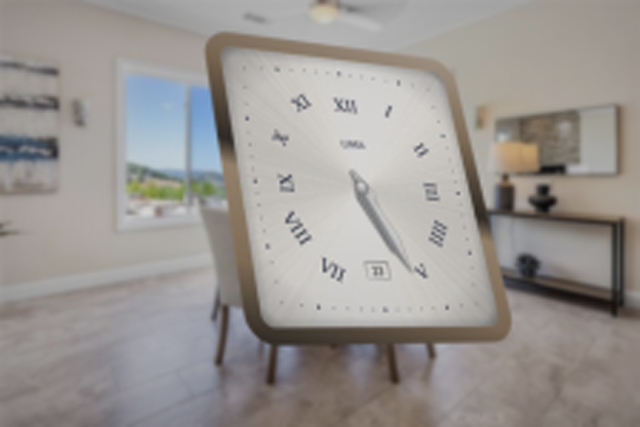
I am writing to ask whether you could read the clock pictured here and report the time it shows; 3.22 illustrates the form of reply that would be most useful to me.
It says 5.26
